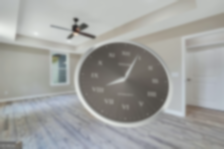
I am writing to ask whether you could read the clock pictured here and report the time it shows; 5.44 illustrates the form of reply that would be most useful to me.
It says 8.04
